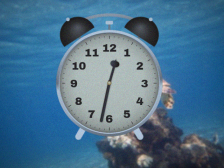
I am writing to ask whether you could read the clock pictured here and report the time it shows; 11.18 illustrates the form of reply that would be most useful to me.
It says 12.32
